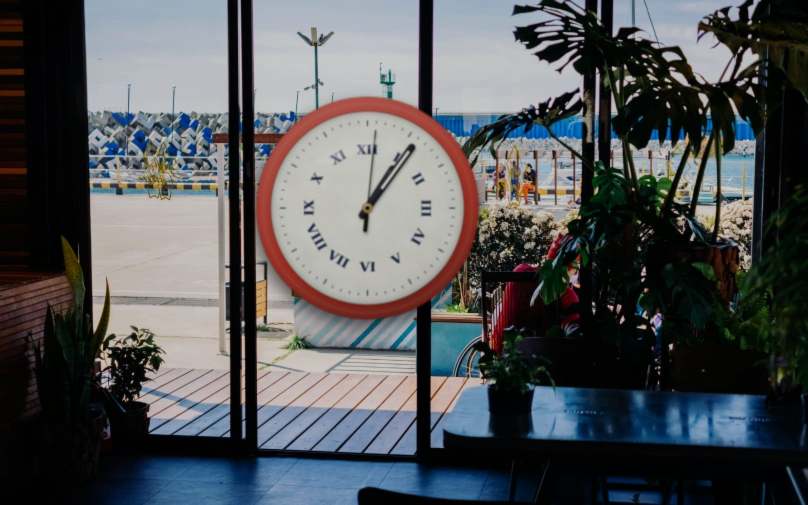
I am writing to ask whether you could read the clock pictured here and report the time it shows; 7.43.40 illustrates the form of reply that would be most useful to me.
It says 1.06.01
